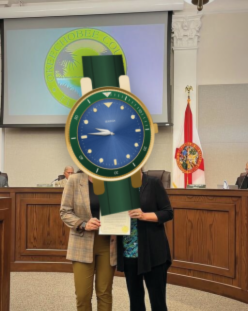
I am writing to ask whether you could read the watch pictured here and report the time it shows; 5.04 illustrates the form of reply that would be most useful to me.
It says 9.46
